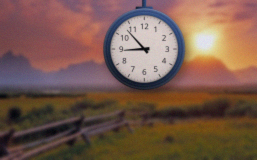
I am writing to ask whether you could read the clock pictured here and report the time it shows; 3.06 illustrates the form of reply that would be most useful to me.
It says 8.53
